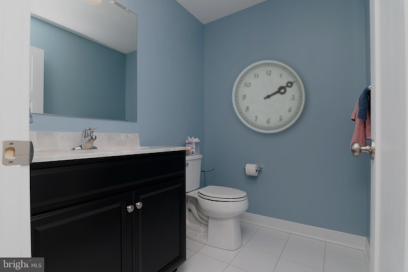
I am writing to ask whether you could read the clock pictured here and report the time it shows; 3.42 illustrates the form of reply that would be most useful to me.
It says 2.10
